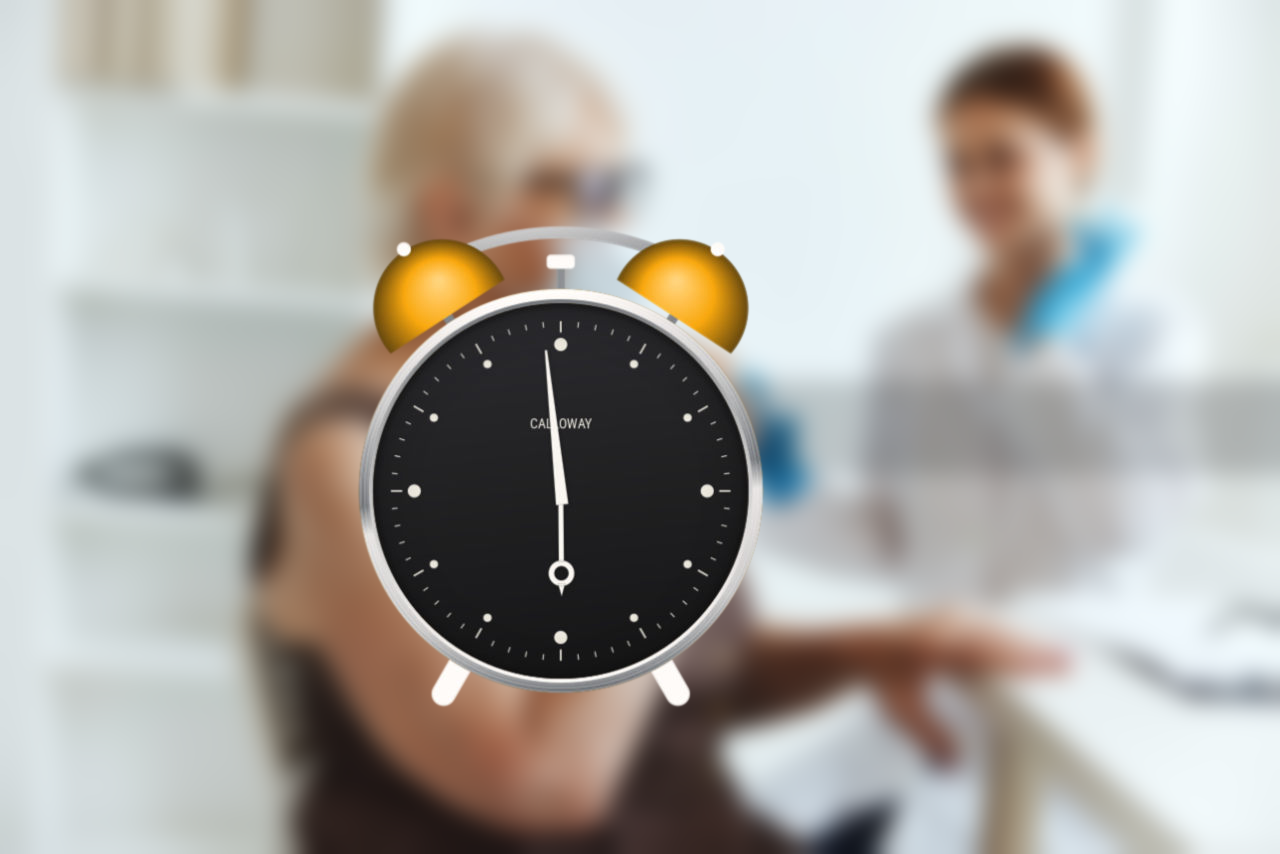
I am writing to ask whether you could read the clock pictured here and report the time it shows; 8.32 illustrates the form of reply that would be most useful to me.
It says 5.59
